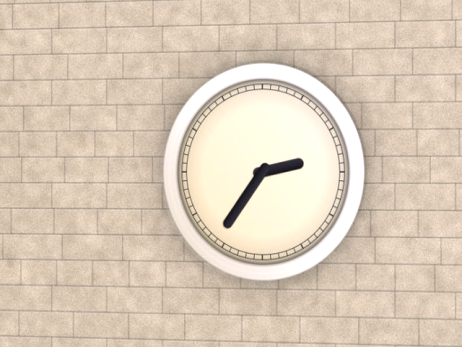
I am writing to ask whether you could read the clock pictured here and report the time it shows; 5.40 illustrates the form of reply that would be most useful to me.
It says 2.36
